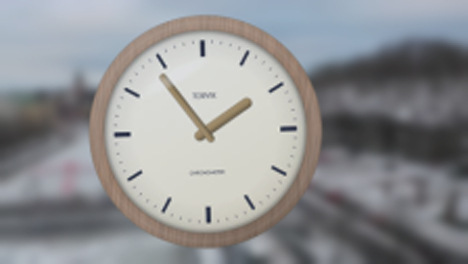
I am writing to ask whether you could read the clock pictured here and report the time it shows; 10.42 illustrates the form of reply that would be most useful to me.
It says 1.54
